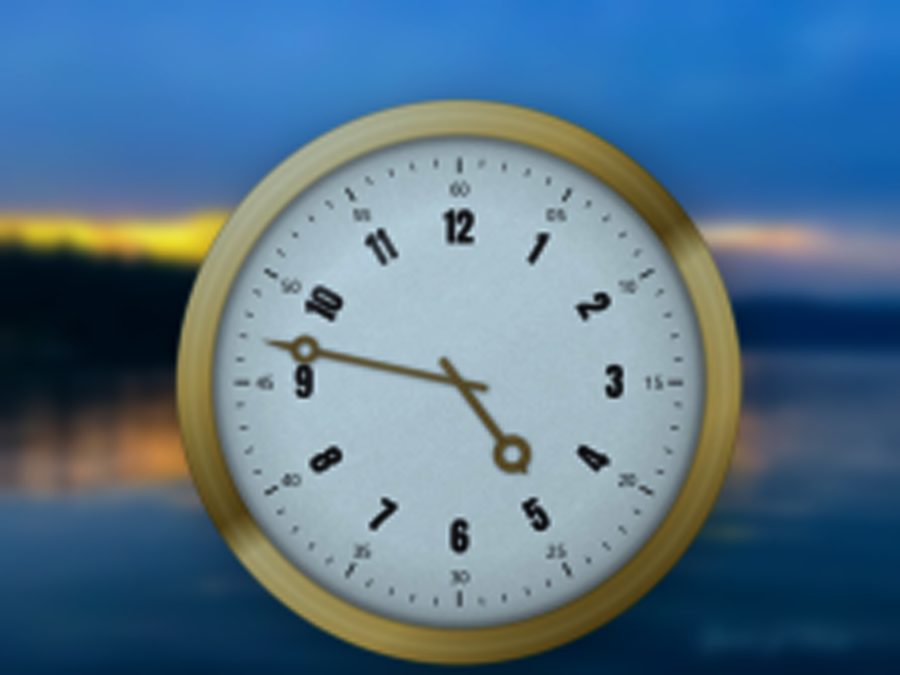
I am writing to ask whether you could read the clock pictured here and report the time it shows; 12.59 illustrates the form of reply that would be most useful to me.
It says 4.47
